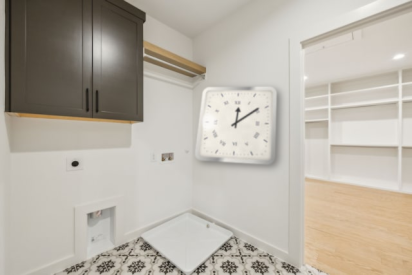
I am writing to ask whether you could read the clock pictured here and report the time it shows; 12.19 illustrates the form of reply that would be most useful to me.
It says 12.09
